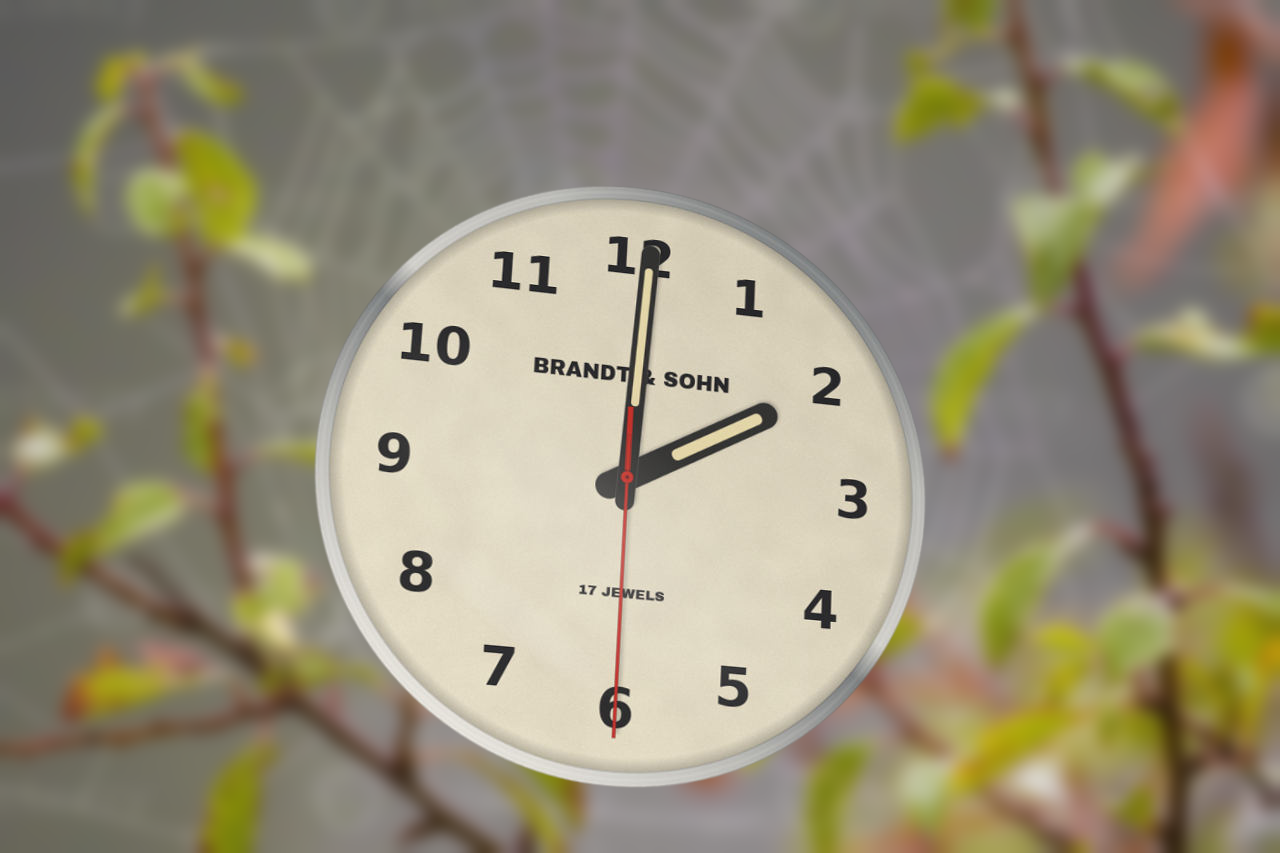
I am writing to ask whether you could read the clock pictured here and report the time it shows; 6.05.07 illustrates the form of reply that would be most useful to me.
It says 2.00.30
